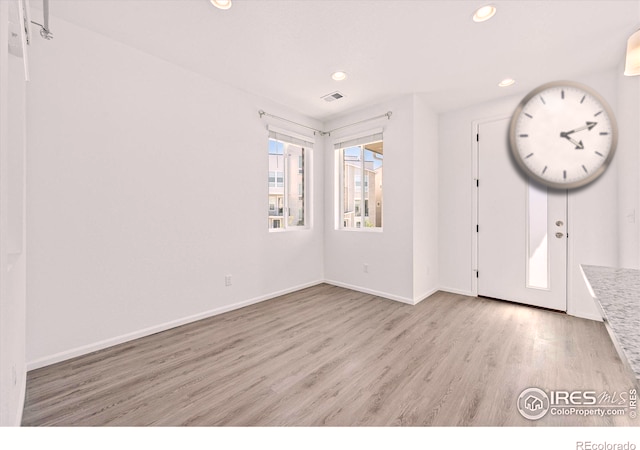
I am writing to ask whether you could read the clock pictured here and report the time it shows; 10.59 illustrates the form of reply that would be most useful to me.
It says 4.12
